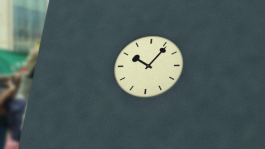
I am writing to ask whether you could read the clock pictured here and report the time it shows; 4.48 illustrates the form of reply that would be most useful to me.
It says 10.06
